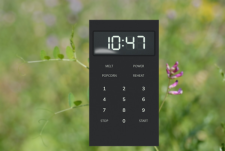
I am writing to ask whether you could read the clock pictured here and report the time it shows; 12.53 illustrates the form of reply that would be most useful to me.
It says 10.47
